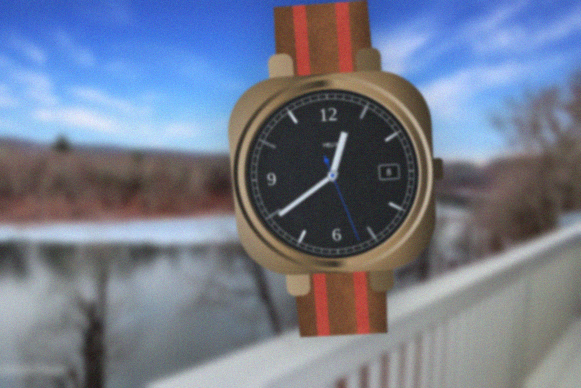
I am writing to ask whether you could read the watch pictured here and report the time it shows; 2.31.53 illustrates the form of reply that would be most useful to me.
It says 12.39.27
